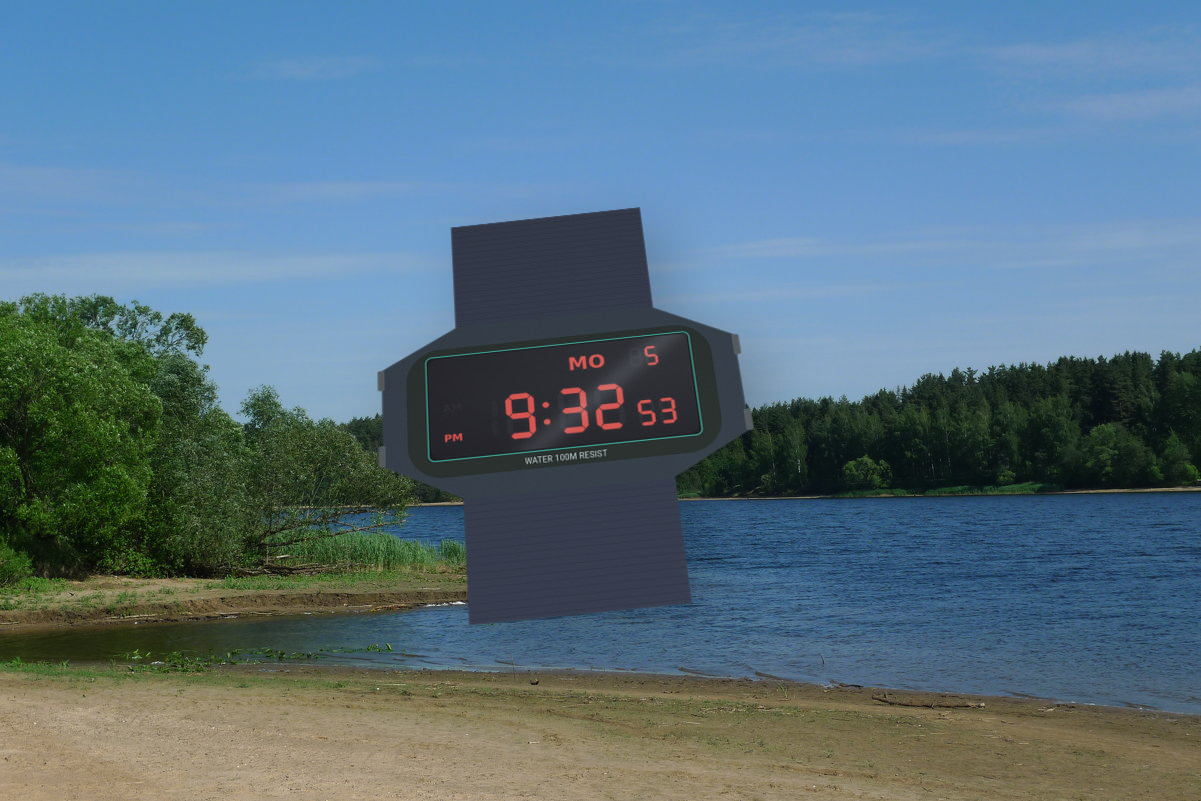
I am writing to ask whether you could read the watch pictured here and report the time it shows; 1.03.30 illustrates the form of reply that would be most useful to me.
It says 9.32.53
